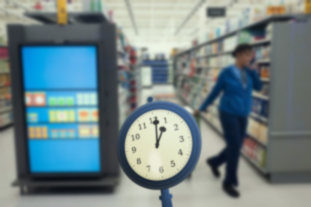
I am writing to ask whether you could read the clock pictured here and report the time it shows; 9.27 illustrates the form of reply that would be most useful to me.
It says 1.01
